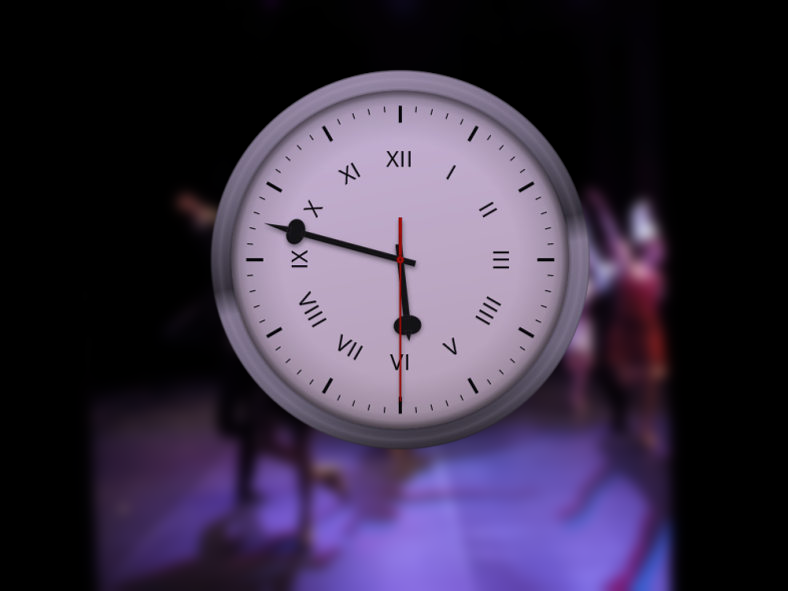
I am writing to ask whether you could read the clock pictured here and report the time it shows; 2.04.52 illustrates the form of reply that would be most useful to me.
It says 5.47.30
